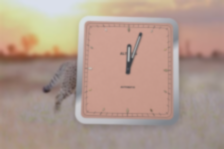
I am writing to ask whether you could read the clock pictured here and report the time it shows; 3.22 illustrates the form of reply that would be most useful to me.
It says 12.03
